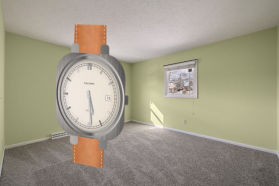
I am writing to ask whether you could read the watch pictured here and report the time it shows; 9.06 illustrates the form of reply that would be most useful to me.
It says 5.29
